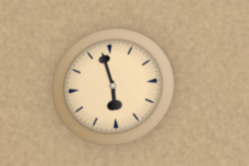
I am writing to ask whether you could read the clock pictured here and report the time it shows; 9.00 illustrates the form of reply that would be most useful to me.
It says 5.58
